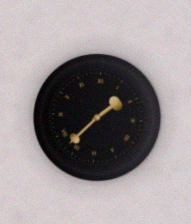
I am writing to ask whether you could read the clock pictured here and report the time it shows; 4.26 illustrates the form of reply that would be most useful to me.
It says 1.37
